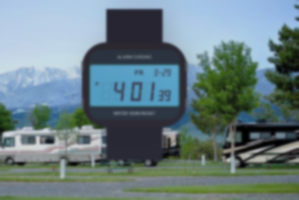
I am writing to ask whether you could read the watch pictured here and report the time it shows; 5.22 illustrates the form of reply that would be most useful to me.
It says 4.01
